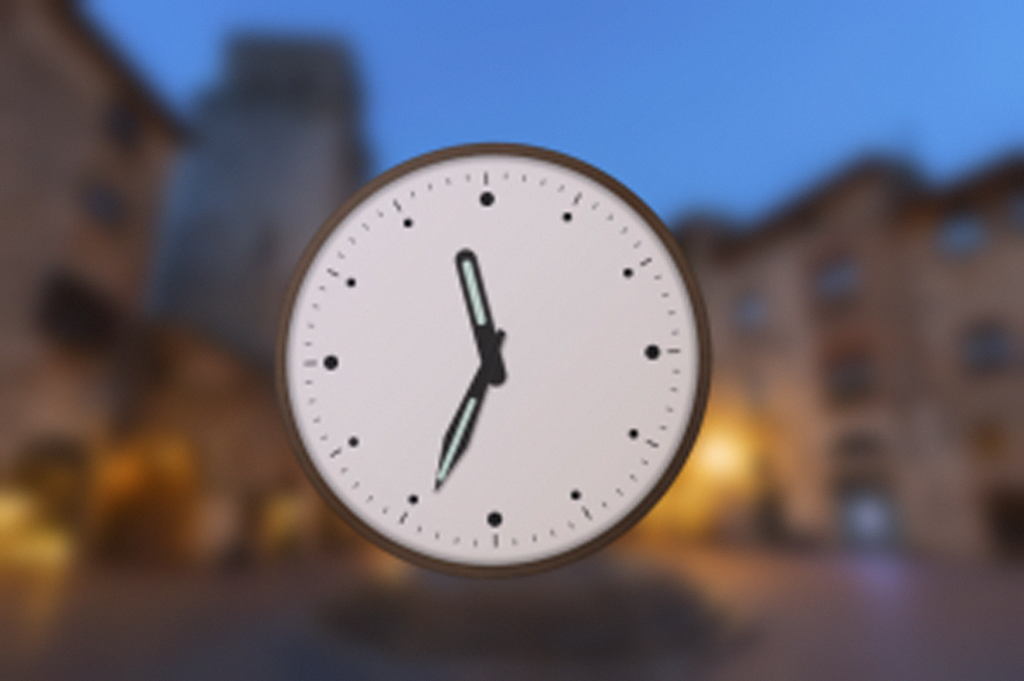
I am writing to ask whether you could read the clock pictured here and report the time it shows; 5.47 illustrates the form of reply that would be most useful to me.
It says 11.34
